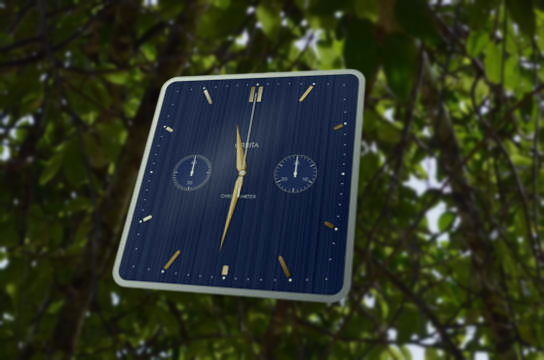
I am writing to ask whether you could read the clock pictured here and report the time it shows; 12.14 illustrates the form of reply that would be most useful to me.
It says 11.31
